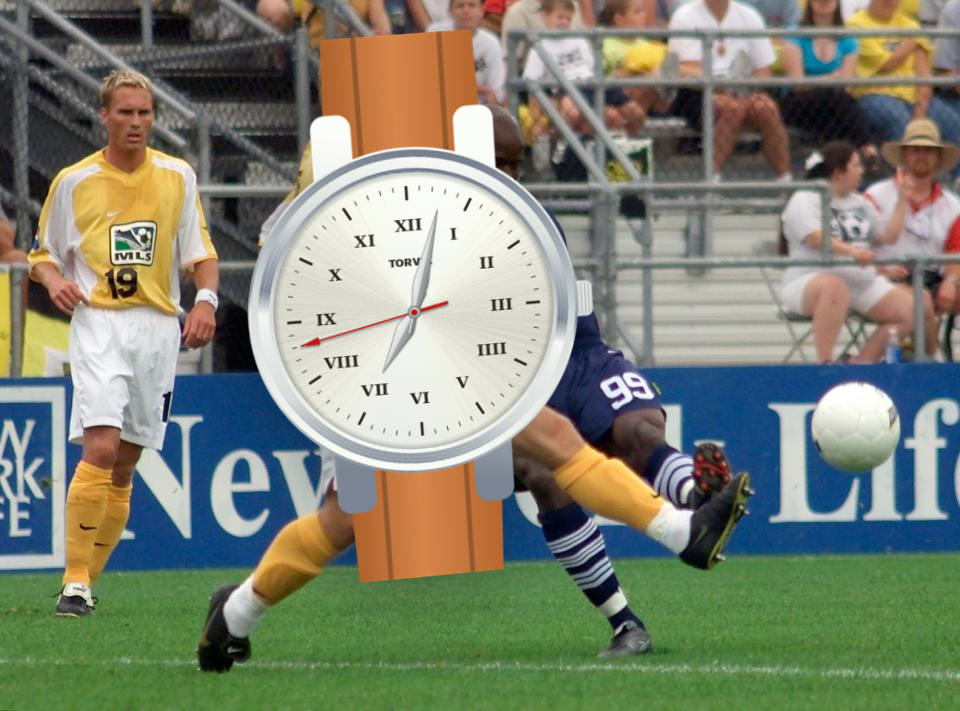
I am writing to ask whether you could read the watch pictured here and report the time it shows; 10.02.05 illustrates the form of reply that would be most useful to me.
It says 7.02.43
